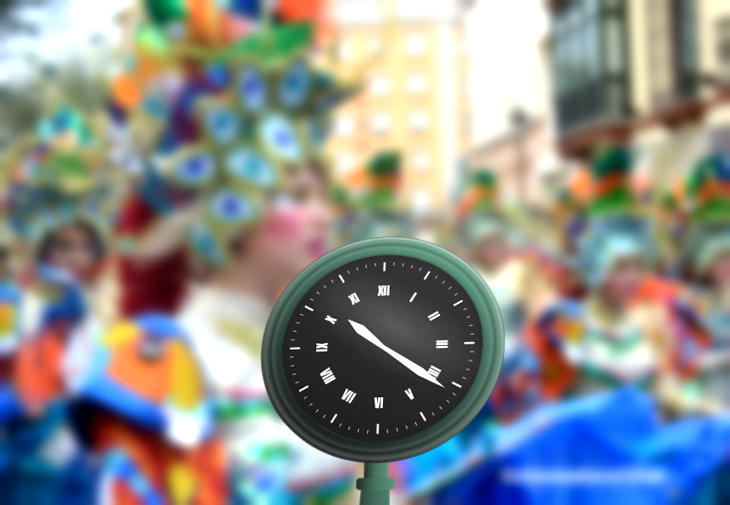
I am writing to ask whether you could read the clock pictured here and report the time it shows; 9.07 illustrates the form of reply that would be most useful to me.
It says 10.21
